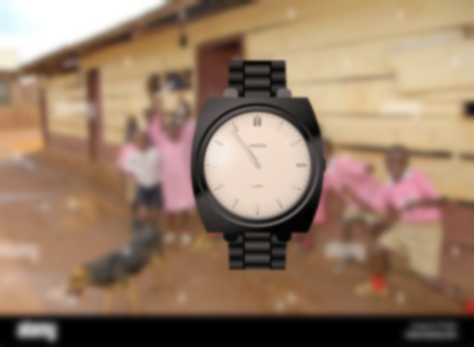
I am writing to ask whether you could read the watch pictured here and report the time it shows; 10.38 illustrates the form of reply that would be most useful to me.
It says 10.54
